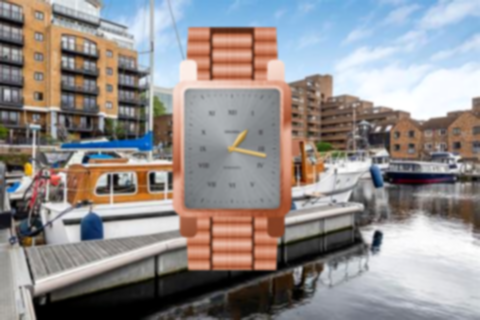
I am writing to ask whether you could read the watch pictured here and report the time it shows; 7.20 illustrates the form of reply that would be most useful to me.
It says 1.17
